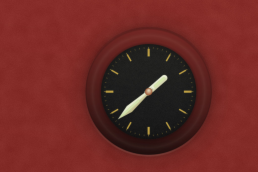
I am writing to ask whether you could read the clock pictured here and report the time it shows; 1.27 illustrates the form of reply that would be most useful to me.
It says 1.38
